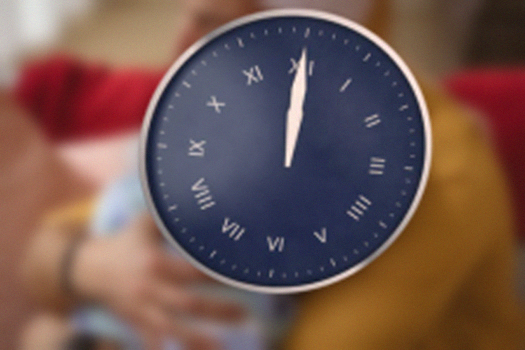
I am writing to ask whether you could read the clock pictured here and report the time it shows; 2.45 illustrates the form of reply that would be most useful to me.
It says 12.00
